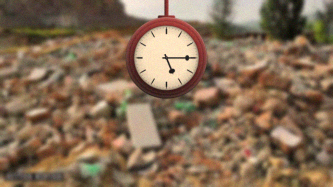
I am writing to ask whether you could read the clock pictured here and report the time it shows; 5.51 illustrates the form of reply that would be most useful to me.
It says 5.15
